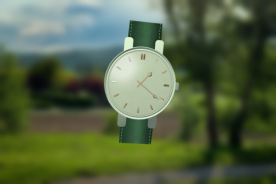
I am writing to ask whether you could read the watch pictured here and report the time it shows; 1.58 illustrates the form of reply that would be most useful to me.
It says 1.21
